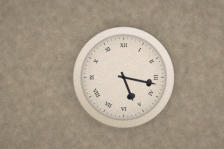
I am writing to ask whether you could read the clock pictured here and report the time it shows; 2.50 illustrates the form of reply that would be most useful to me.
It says 5.17
